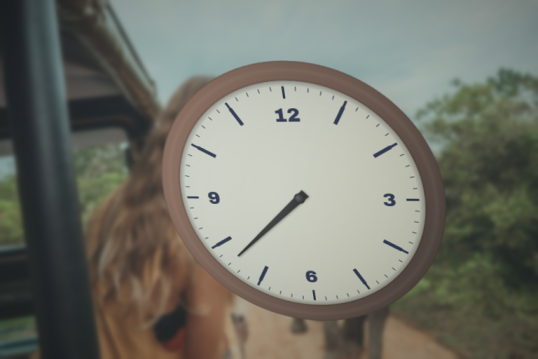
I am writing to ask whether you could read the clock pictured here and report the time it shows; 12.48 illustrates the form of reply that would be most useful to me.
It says 7.38
